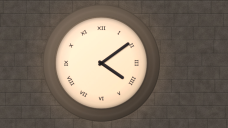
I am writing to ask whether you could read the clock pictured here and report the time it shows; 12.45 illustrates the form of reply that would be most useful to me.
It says 4.09
